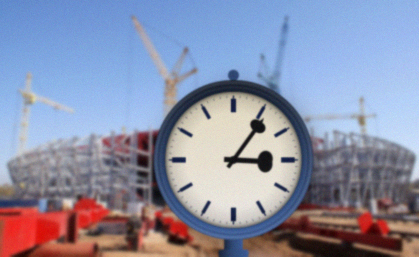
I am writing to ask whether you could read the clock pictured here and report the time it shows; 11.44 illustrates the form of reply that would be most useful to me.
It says 3.06
